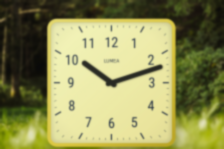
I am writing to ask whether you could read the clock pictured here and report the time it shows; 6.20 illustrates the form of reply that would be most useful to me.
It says 10.12
